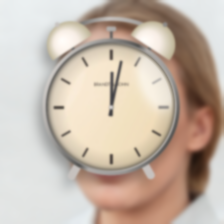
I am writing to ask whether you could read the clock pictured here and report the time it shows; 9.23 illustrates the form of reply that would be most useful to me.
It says 12.02
